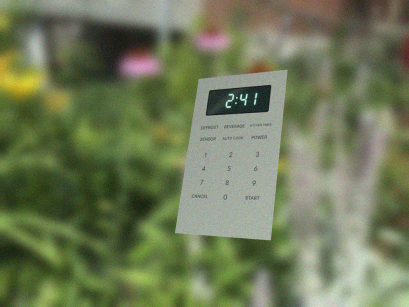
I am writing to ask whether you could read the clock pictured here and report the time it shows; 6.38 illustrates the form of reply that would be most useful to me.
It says 2.41
